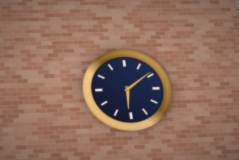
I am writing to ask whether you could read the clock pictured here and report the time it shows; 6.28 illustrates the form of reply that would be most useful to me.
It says 6.09
